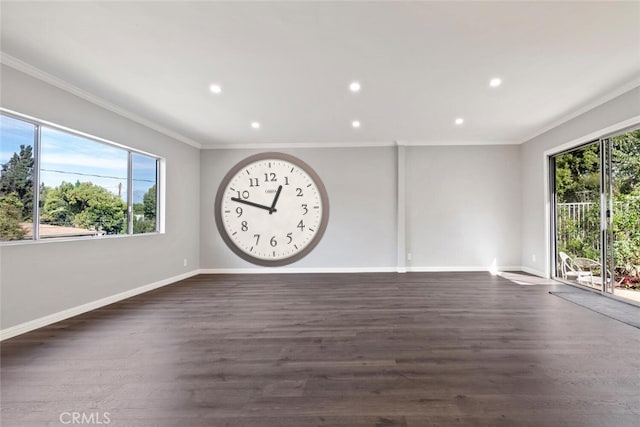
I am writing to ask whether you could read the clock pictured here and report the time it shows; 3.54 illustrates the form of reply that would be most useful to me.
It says 12.48
